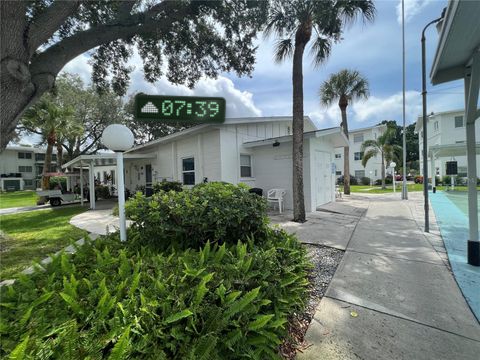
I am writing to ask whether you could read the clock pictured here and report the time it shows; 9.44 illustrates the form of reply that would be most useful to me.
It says 7.39
